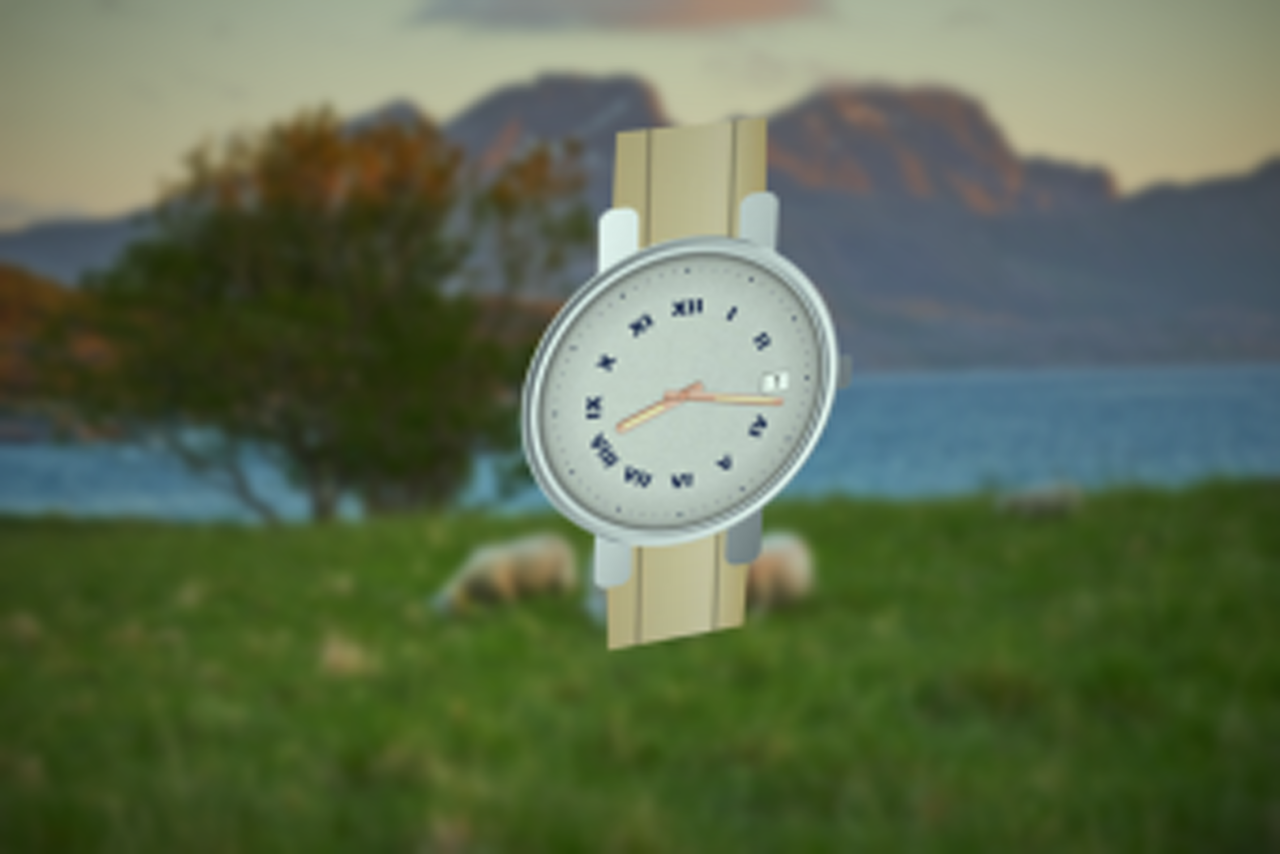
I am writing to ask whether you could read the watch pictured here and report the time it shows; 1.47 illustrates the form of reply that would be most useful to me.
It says 8.17
